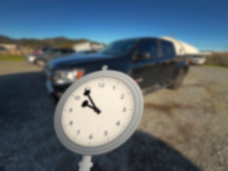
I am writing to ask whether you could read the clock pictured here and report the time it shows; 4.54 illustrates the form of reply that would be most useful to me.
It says 9.54
